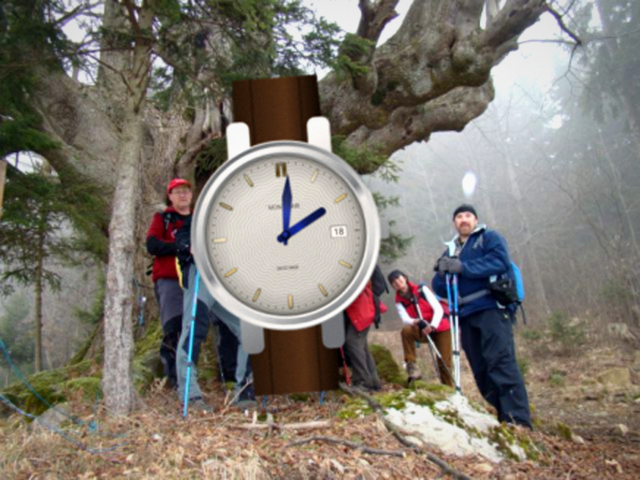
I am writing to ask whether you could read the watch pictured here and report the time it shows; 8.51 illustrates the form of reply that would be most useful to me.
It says 2.01
